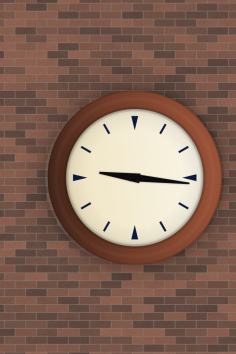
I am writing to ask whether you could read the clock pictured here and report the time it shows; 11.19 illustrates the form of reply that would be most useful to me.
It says 9.16
